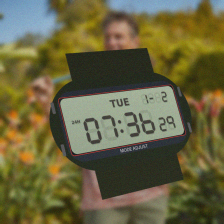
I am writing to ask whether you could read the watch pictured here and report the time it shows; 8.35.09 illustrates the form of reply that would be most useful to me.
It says 7.36.29
